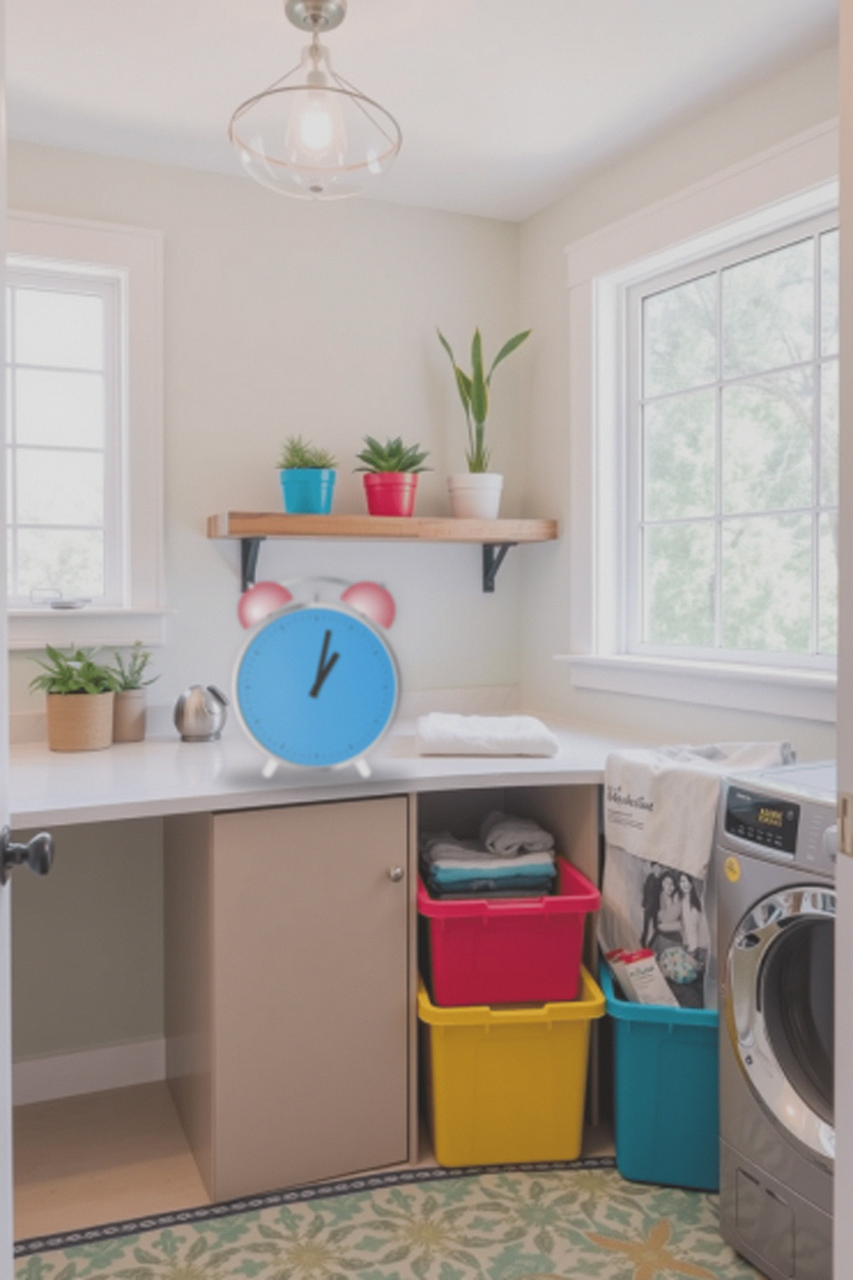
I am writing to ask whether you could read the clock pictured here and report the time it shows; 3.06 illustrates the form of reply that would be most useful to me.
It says 1.02
